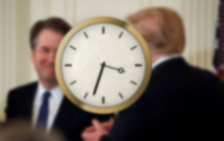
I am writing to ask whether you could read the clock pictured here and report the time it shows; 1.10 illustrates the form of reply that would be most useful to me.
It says 3.33
